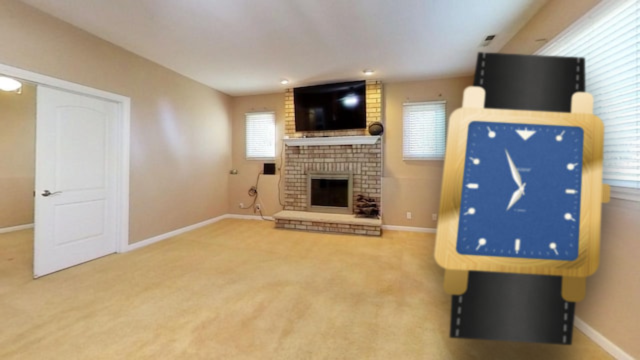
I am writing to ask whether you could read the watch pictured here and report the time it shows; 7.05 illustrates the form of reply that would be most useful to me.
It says 6.56
